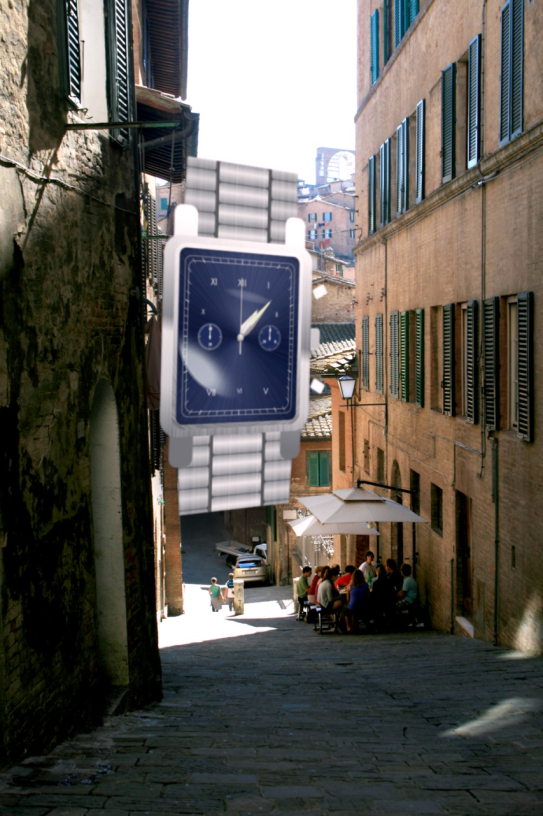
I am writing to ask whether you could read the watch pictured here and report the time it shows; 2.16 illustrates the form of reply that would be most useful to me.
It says 1.07
